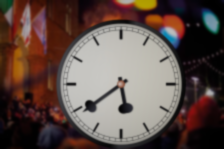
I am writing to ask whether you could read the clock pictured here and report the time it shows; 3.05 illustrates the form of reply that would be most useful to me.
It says 5.39
